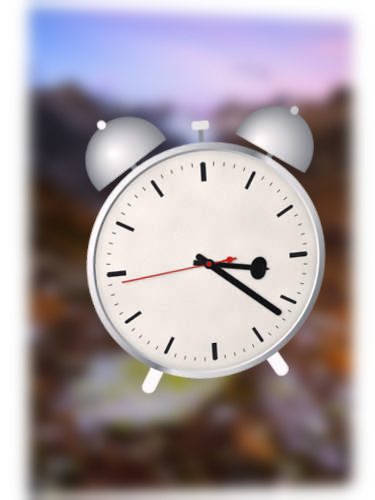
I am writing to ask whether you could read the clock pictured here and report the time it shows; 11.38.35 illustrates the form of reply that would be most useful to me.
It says 3.21.44
